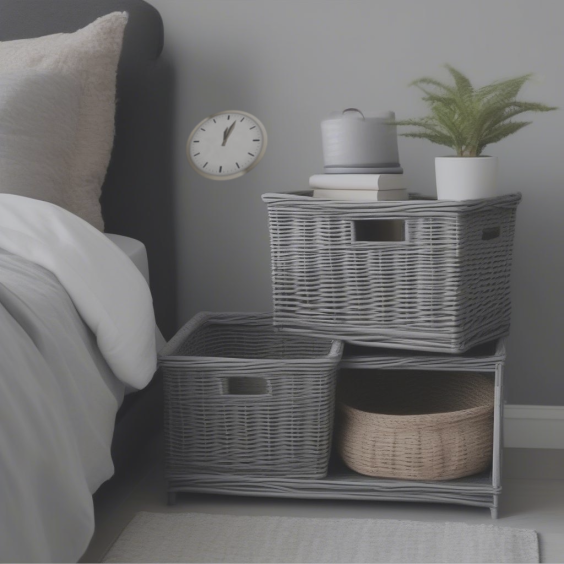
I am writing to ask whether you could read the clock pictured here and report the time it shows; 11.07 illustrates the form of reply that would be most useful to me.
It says 12.03
